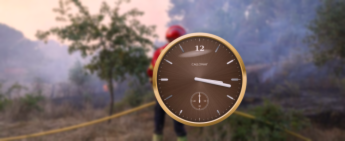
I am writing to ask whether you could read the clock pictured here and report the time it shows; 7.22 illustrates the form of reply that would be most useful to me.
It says 3.17
